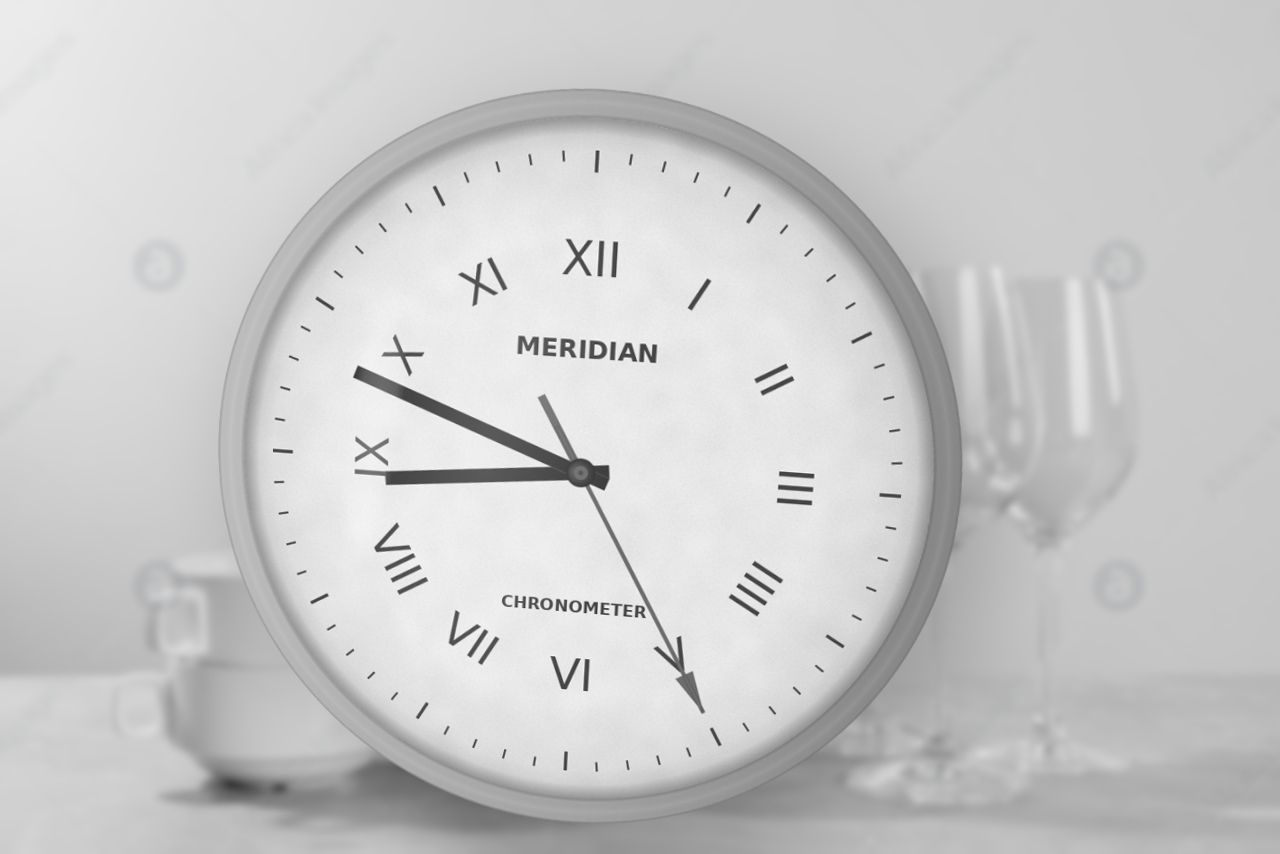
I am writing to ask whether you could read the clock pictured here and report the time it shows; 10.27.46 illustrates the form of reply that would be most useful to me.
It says 8.48.25
